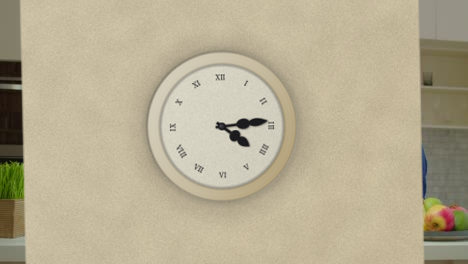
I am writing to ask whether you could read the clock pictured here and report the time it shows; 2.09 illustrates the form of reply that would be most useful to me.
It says 4.14
